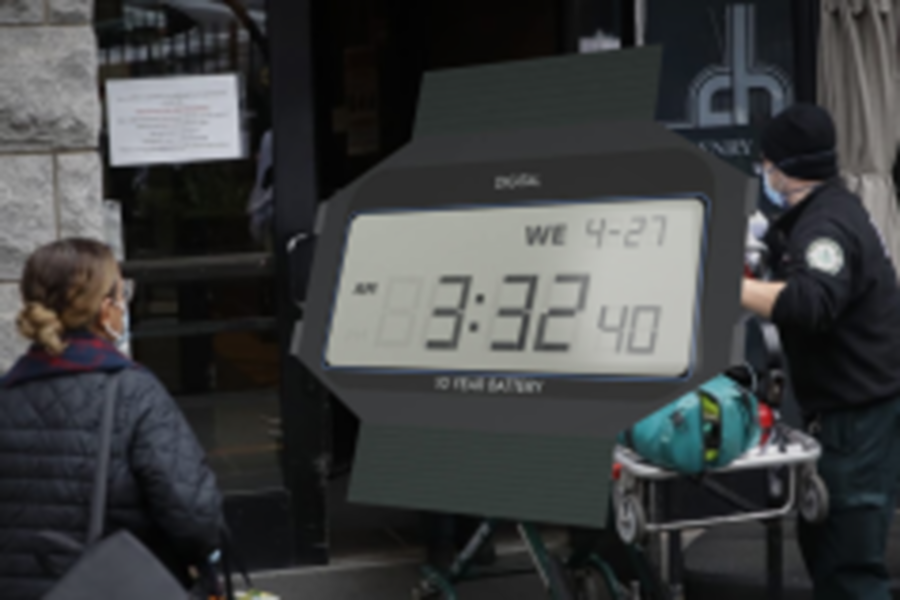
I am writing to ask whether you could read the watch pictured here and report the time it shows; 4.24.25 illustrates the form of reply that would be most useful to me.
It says 3.32.40
